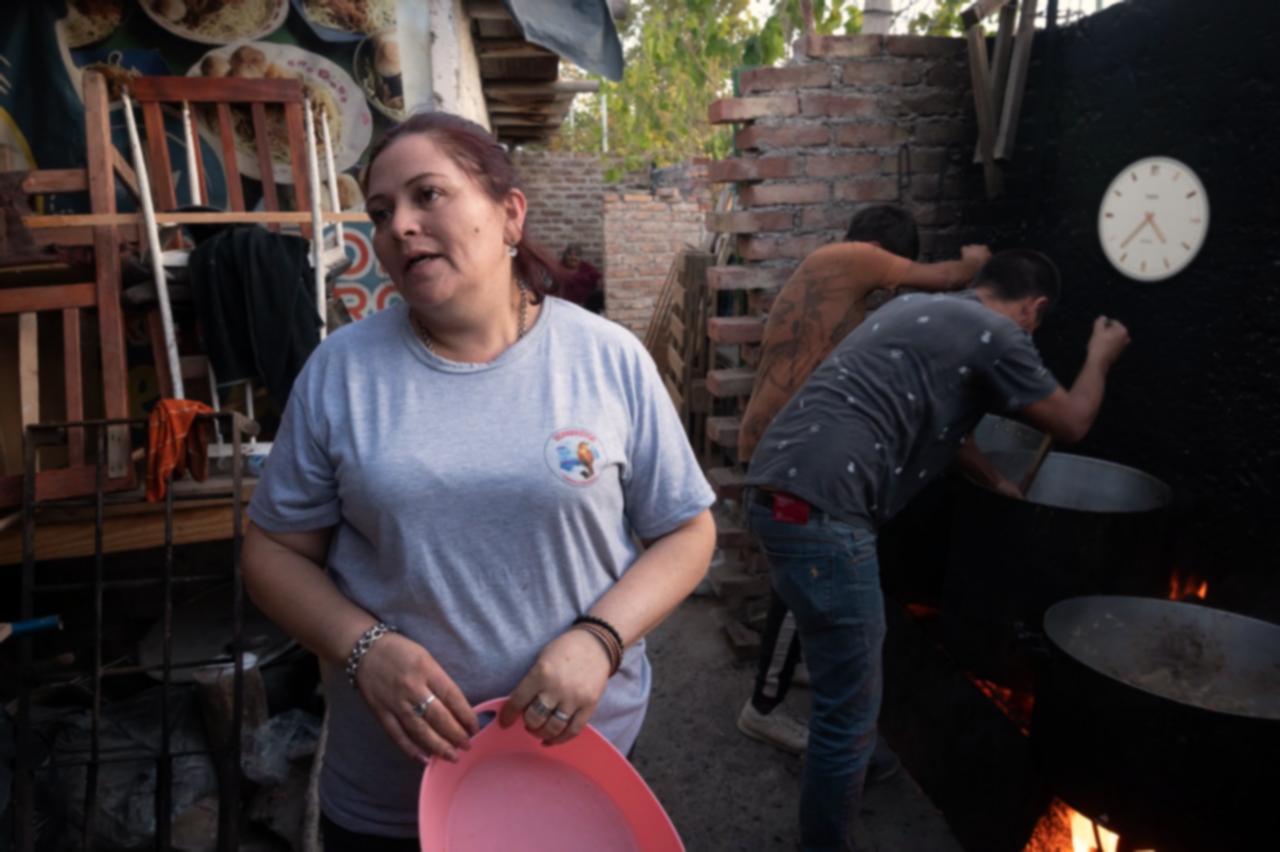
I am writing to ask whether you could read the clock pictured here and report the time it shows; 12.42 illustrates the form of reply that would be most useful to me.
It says 4.37
